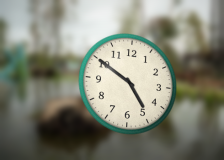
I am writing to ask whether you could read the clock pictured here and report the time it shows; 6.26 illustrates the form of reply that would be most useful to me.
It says 4.50
